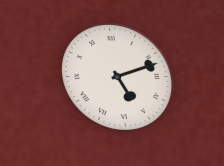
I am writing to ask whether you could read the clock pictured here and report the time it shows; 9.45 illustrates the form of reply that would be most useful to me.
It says 5.12
